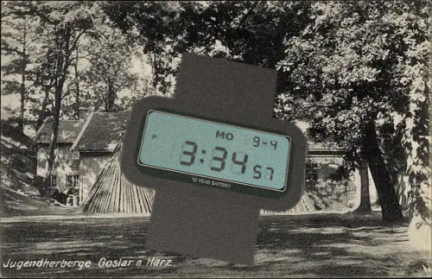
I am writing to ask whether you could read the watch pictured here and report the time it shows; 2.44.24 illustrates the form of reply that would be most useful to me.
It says 3.34.57
